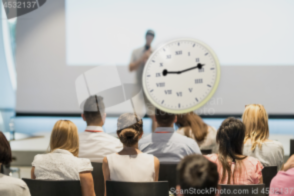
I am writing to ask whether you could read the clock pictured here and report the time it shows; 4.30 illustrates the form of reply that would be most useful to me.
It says 9.13
